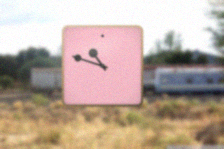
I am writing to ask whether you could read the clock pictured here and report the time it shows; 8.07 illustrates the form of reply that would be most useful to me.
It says 10.48
